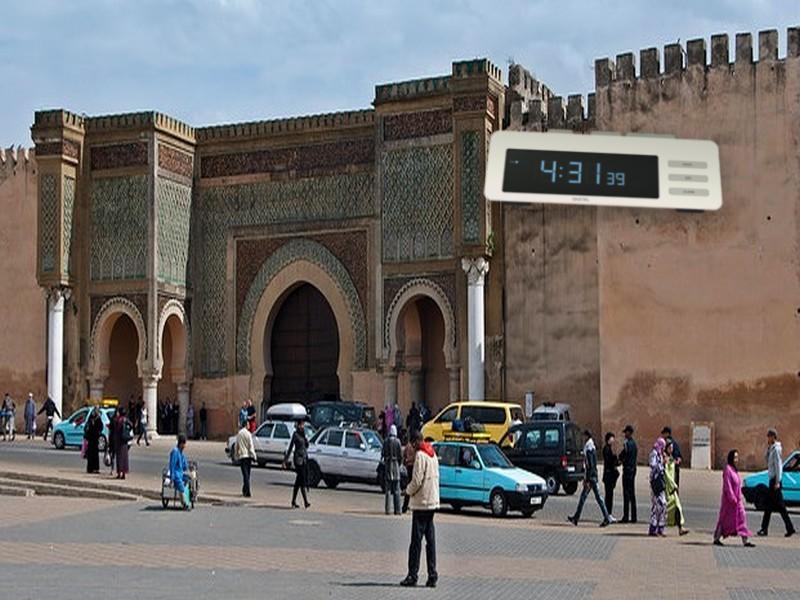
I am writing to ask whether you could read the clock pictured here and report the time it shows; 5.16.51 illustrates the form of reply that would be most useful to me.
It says 4.31.39
